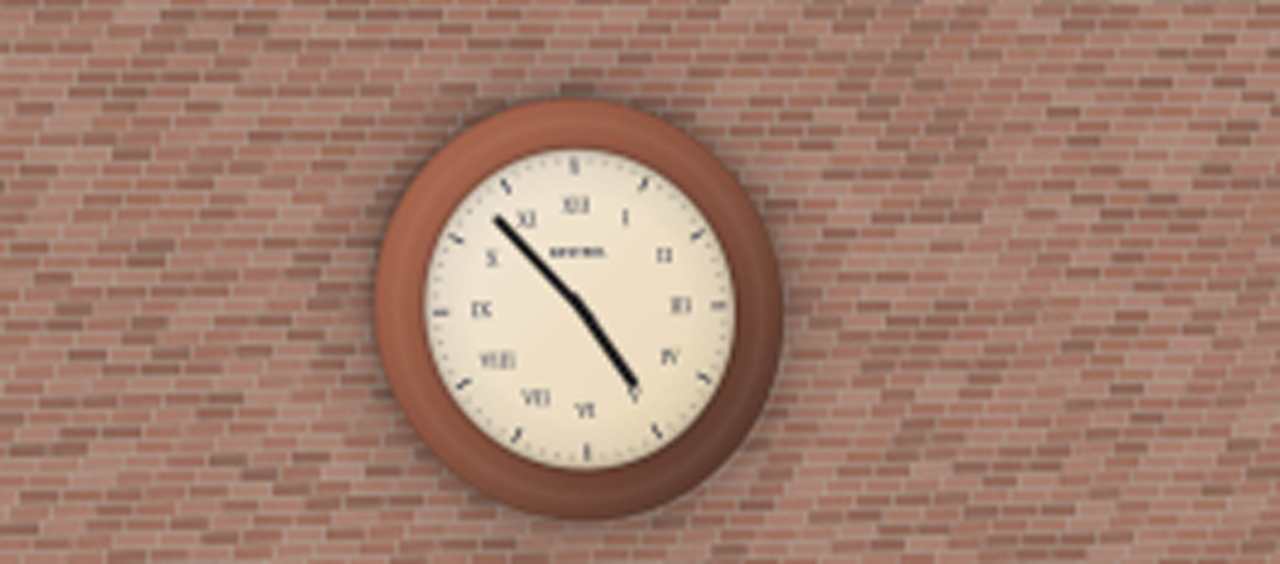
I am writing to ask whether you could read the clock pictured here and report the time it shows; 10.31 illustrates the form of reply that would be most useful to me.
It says 4.53
